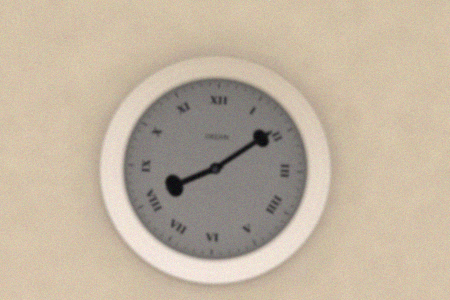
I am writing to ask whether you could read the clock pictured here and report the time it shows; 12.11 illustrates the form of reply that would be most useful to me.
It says 8.09
